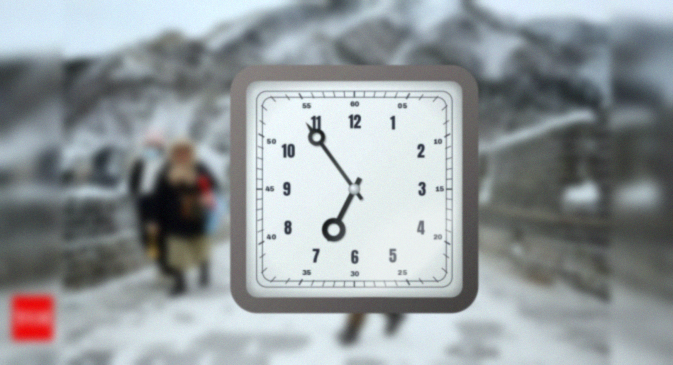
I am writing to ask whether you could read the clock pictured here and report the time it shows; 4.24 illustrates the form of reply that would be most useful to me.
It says 6.54
